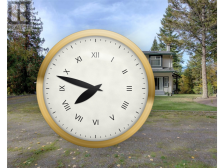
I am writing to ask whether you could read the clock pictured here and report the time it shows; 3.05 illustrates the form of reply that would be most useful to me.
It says 7.48
